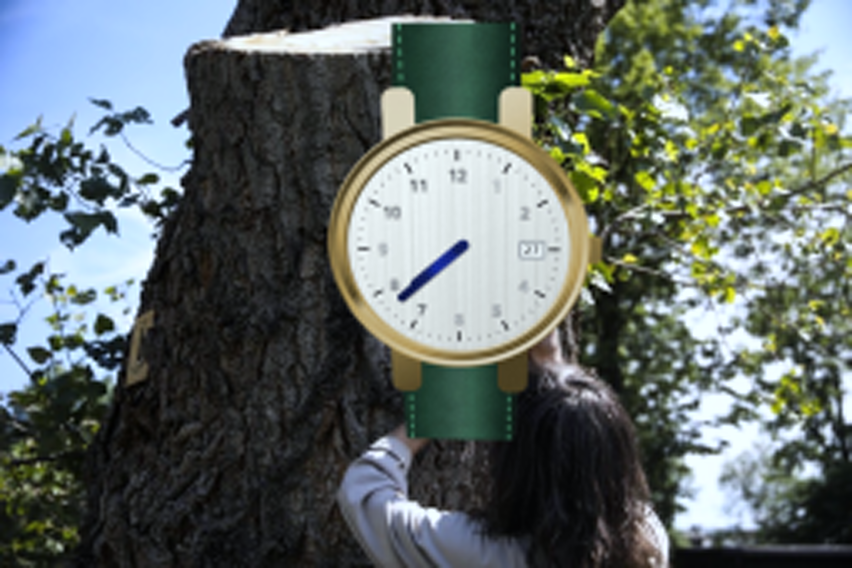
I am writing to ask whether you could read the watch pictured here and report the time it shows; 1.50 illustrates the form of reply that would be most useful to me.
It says 7.38
